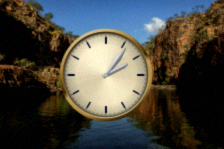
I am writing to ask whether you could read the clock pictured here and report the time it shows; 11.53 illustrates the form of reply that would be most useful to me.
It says 2.06
